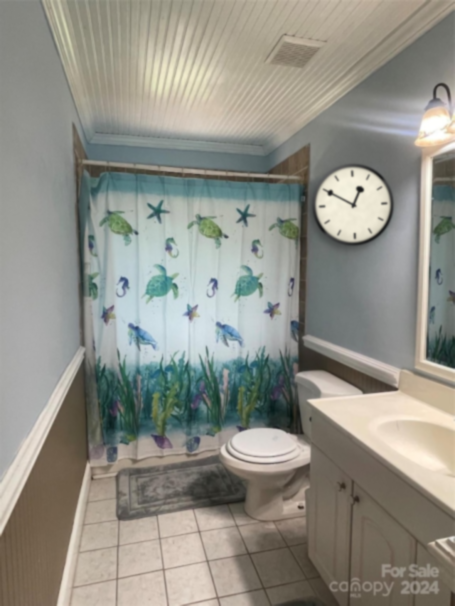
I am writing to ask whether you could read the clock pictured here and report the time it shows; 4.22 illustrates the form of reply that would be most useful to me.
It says 12.50
